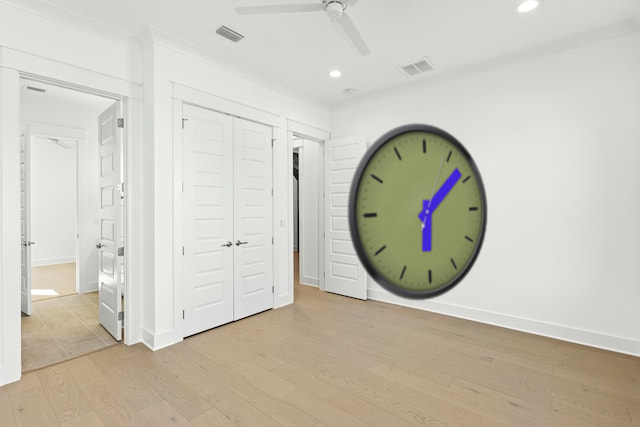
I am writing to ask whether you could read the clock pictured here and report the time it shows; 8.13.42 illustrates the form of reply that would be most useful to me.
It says 6.08.04
